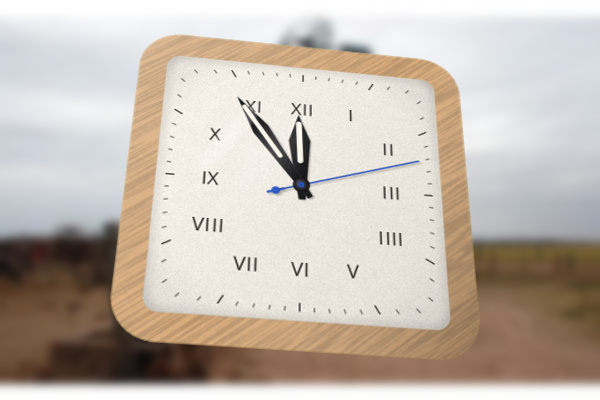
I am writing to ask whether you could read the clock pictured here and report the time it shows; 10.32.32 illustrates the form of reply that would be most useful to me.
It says 11.54.12
